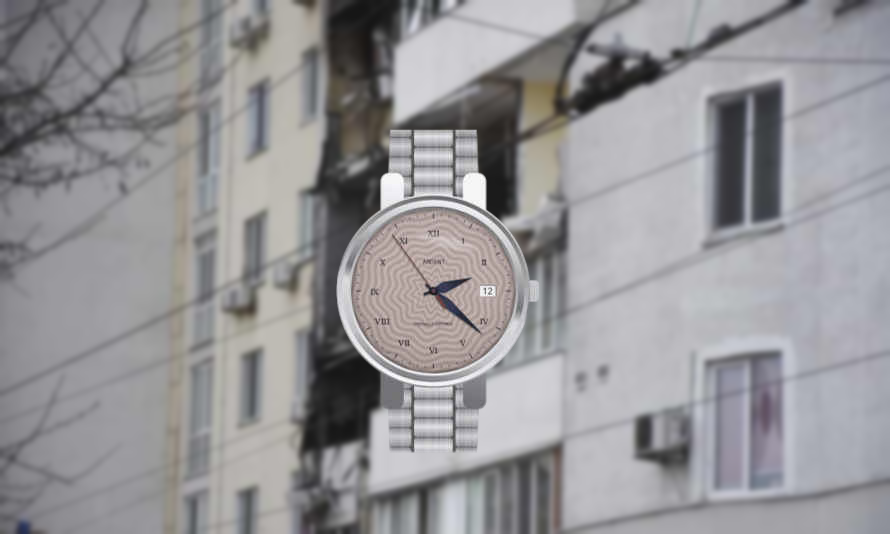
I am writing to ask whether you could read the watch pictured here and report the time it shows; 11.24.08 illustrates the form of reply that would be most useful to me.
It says 2.21.54
